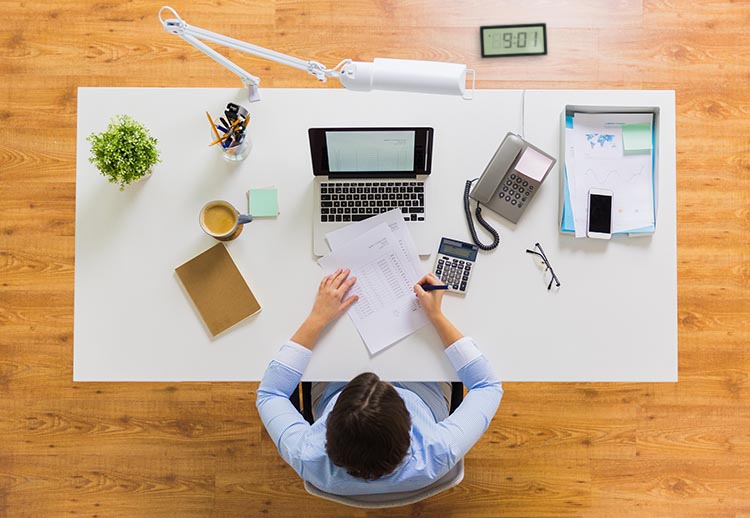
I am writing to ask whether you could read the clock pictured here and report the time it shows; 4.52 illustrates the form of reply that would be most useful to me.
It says 9.01
